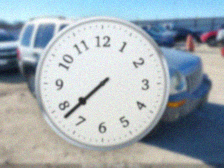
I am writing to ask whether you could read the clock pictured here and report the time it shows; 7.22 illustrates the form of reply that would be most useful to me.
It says 7.38
